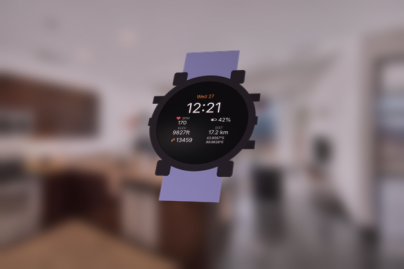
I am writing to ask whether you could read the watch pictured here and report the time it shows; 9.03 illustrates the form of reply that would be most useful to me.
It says 12.21
